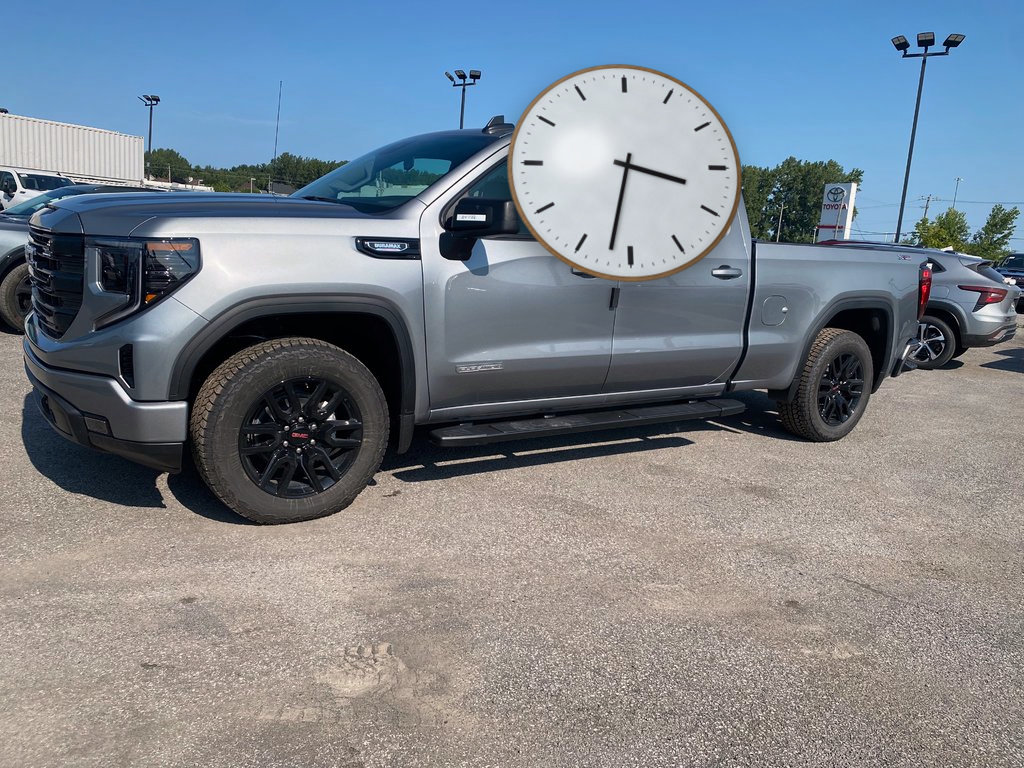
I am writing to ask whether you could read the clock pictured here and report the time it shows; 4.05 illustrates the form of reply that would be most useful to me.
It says 3.32
